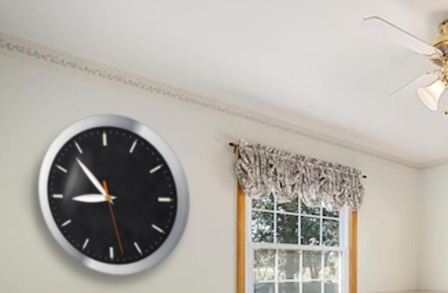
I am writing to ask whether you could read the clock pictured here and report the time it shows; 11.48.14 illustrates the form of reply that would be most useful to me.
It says 8.53.28
